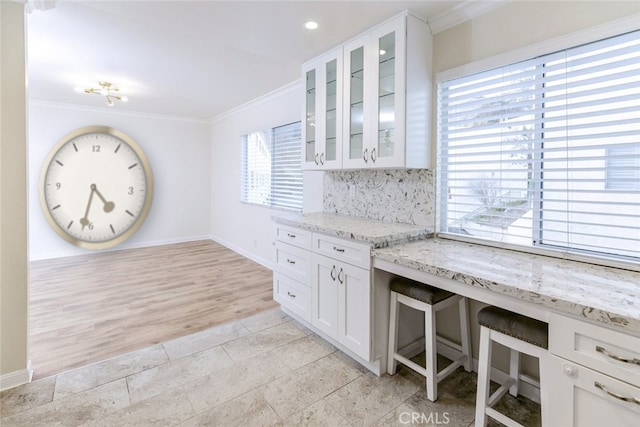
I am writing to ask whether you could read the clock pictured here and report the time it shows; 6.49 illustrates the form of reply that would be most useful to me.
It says 4.32
